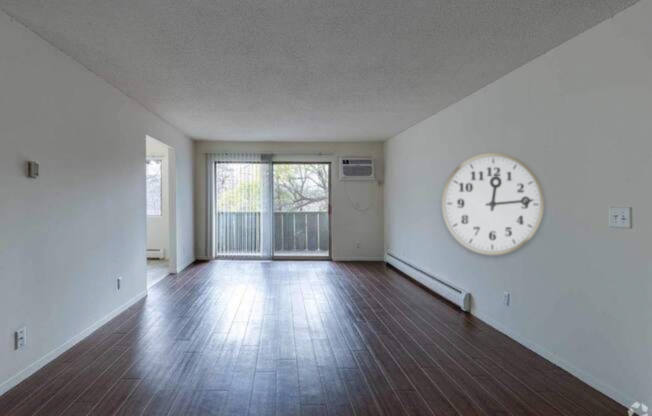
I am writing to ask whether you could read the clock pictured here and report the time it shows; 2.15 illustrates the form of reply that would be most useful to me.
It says 12.14
